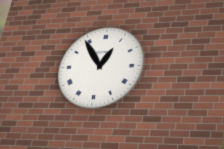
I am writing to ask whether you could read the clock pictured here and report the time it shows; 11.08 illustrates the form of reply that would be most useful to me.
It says 12.54
